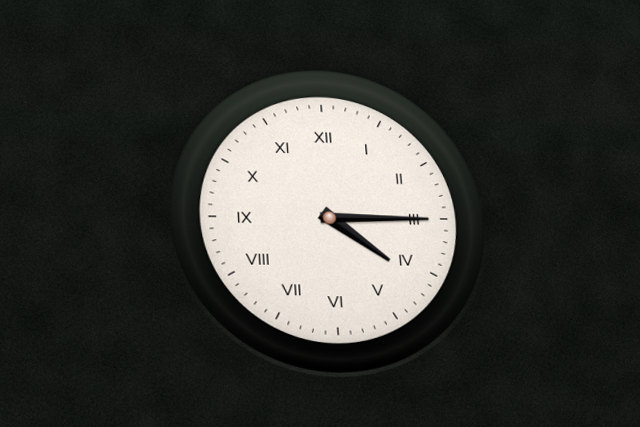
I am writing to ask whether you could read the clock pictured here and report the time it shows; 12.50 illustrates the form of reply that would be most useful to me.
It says 4.15
